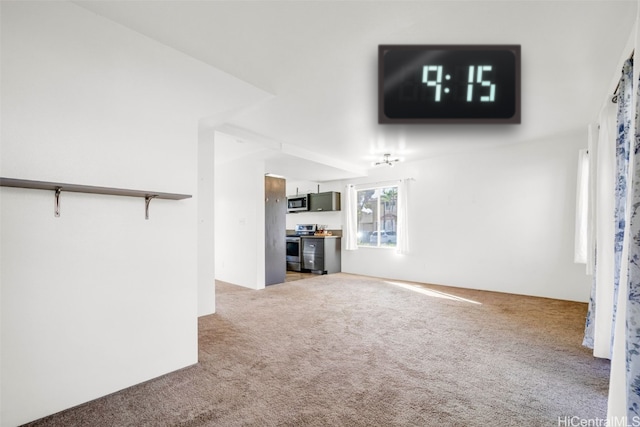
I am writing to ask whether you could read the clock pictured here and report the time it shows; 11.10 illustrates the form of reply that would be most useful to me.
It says 9.15
